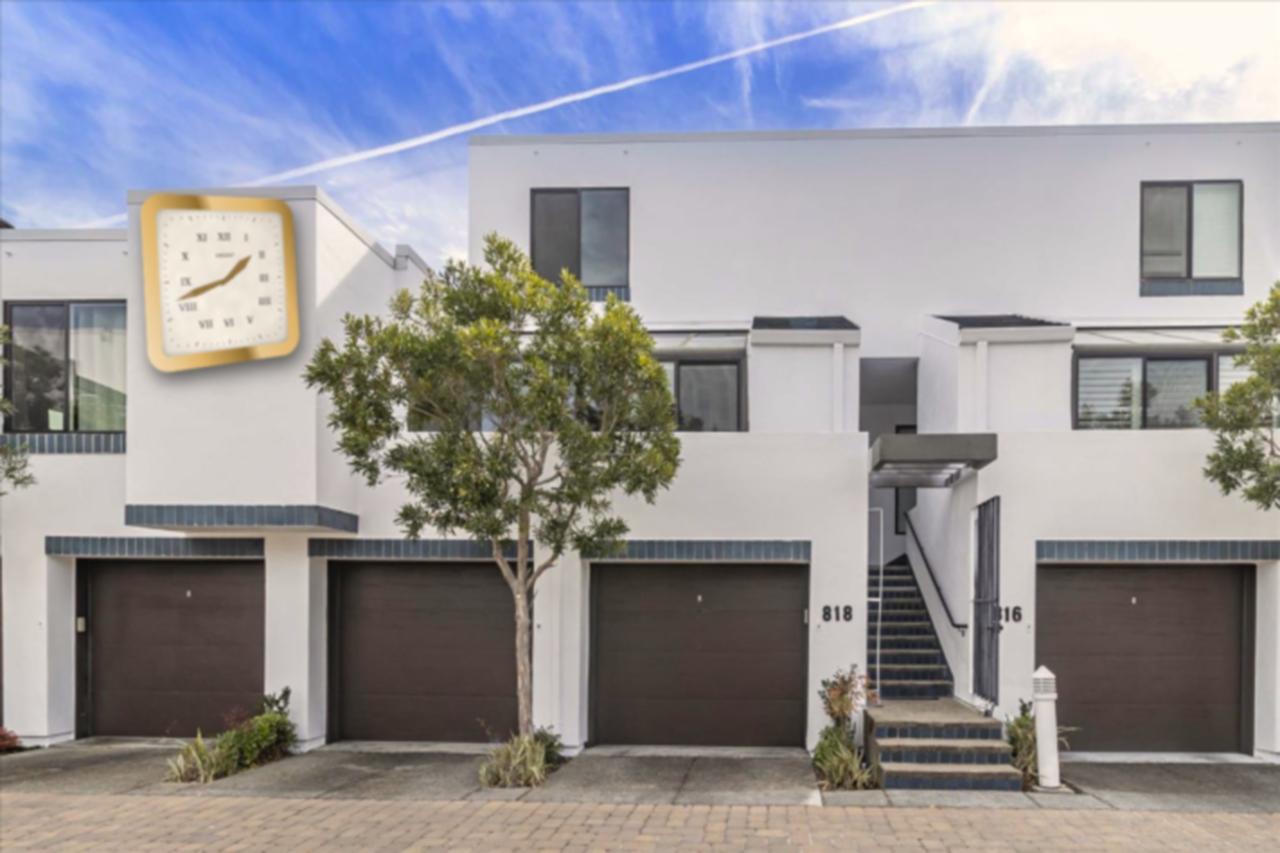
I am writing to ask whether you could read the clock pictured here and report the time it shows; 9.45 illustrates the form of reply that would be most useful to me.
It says 1.42
